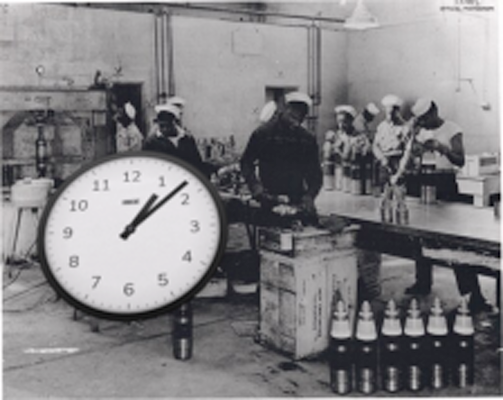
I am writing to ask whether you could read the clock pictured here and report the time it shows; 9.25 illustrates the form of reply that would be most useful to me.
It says 1.08
